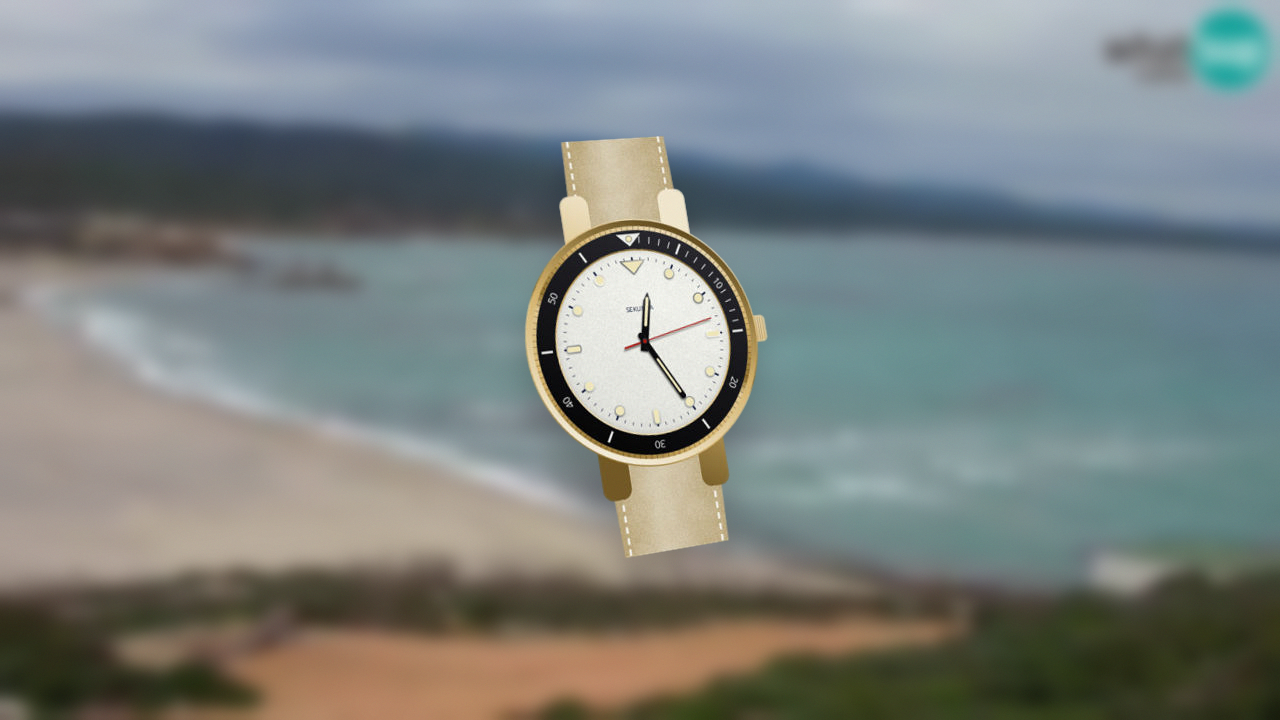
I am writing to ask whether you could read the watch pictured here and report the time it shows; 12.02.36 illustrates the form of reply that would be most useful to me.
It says 12.25.13
